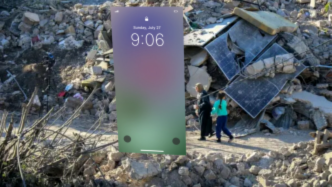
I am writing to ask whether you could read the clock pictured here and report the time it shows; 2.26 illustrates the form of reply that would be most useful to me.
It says 9.06
